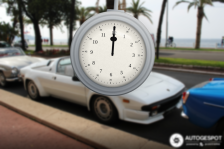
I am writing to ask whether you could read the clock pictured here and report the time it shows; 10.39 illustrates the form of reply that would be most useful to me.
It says 12.00
